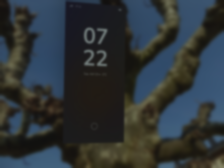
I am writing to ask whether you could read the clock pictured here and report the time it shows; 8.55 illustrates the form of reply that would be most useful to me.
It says 7.22
